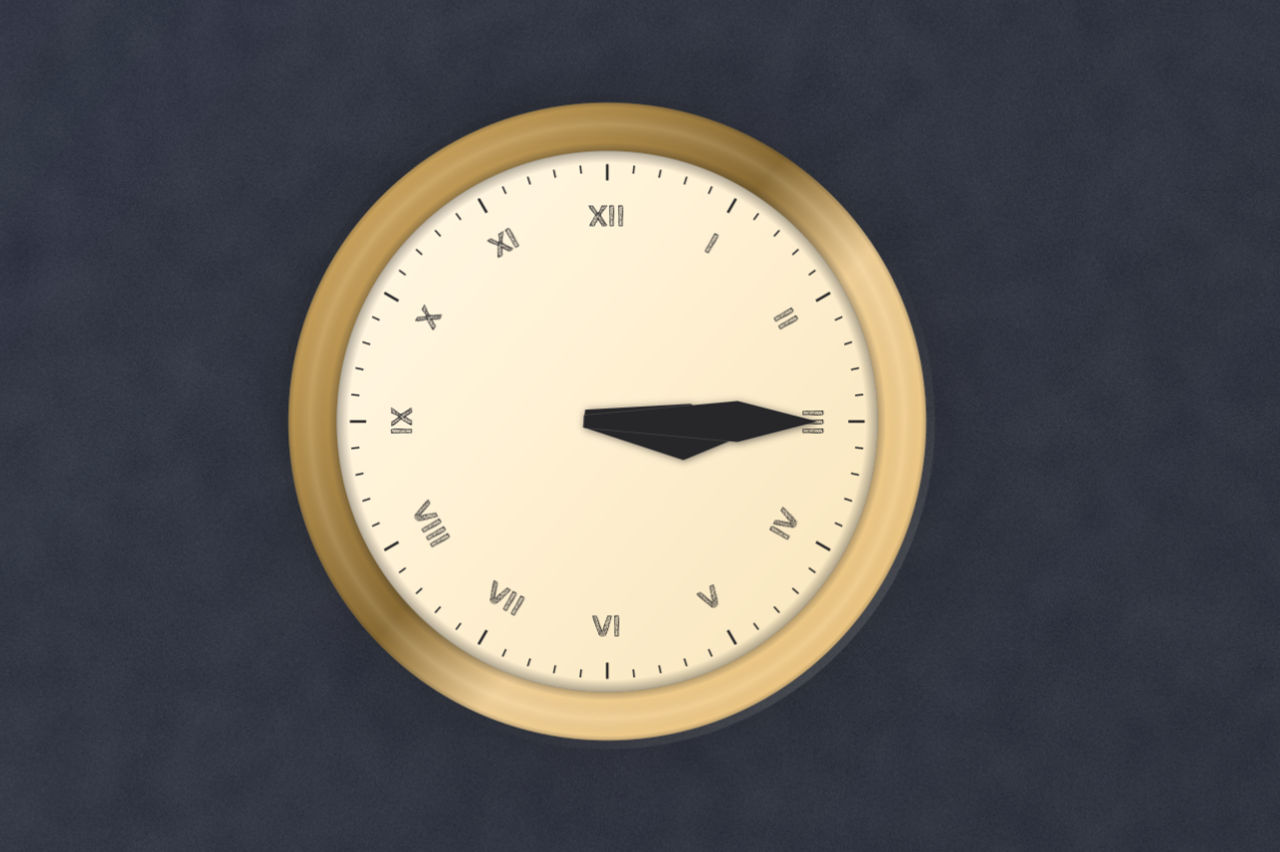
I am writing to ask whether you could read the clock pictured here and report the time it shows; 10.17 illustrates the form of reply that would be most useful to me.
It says 3.15
